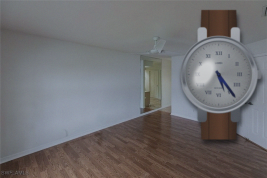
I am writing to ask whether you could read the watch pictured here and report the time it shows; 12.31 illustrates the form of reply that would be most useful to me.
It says 5.24
